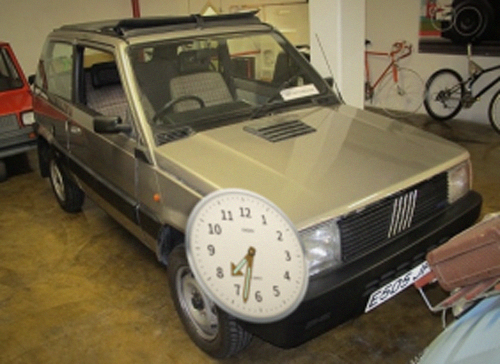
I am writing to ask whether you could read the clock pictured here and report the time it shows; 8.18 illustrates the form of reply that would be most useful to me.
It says 7.33
